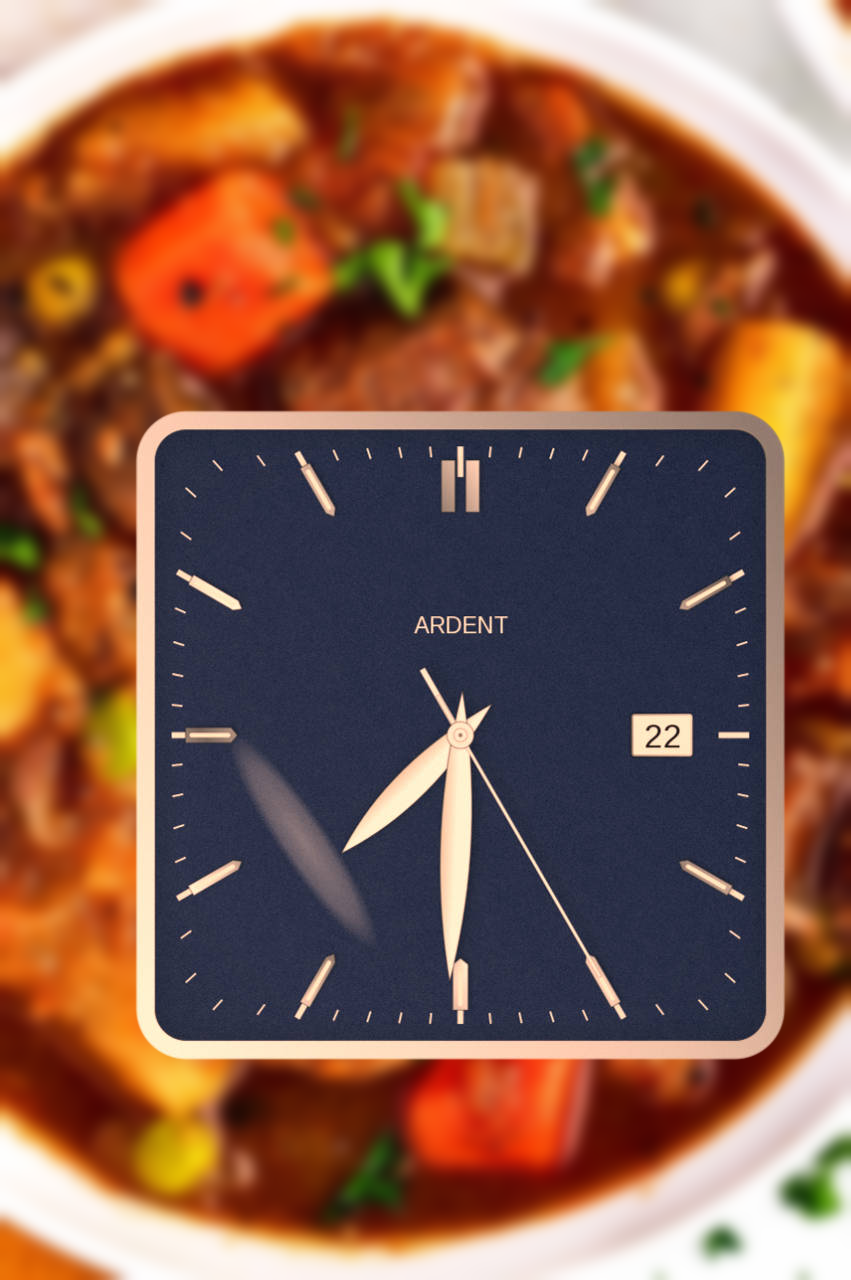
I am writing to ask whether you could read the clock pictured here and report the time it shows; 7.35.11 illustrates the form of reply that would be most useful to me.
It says 7.30.25
